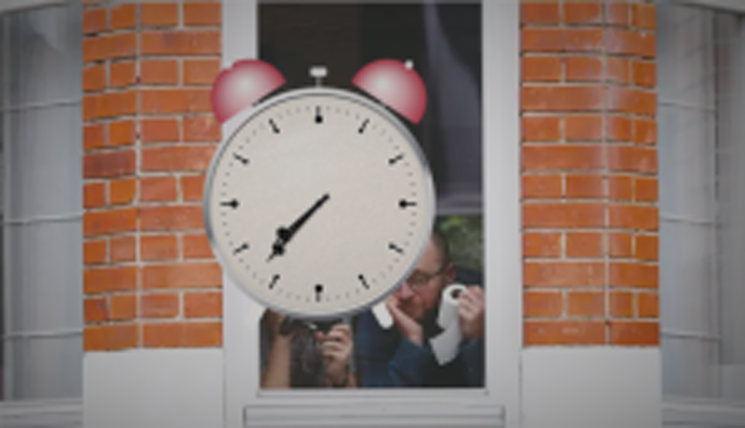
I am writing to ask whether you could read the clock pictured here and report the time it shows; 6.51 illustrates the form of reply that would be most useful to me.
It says 7.37
